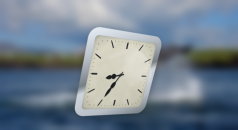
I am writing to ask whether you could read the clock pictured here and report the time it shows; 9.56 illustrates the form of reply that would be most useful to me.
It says 8.35
